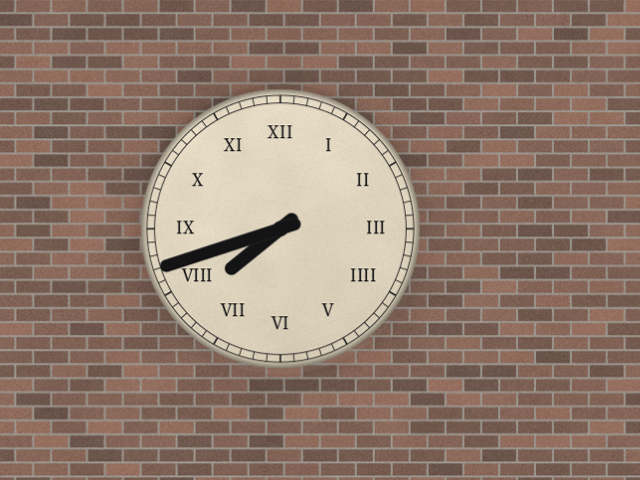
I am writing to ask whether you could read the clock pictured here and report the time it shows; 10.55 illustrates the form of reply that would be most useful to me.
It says 7.42
